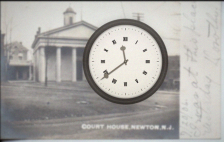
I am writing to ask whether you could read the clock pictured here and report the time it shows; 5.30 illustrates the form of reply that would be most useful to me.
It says 11.39
